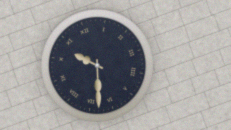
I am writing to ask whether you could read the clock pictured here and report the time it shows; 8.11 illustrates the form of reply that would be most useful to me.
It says 10.33
